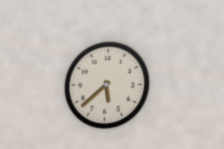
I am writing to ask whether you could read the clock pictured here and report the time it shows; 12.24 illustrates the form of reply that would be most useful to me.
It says 5.38
